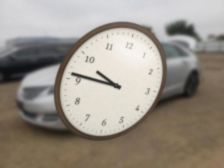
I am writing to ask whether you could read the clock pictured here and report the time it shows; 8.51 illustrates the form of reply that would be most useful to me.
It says 9.46
